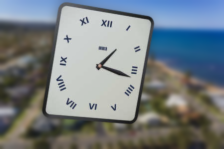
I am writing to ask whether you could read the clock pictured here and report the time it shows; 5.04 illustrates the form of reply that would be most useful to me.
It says 1.17
